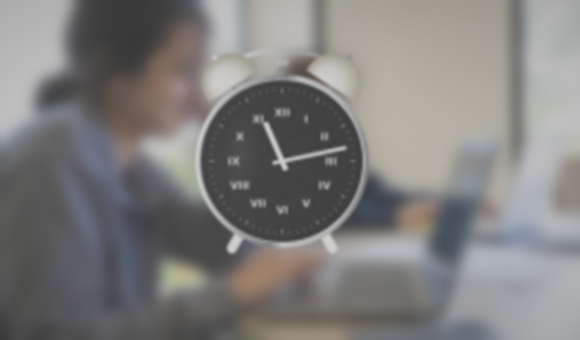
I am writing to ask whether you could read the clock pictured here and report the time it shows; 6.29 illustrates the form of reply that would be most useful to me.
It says 11.13
